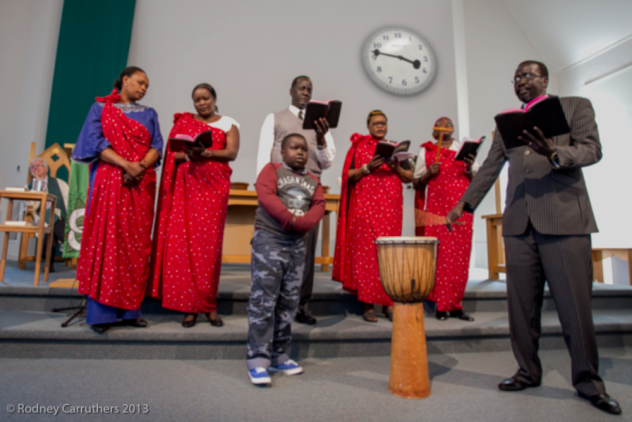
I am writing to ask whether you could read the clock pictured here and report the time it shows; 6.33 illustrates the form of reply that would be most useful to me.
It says 3.47
